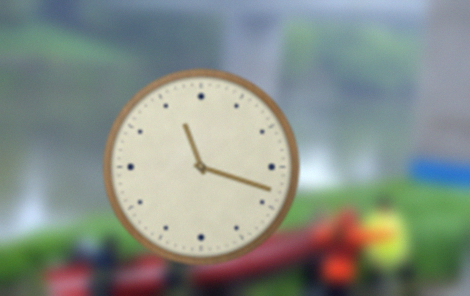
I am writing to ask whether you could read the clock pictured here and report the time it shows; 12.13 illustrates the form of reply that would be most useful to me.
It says 11.18
